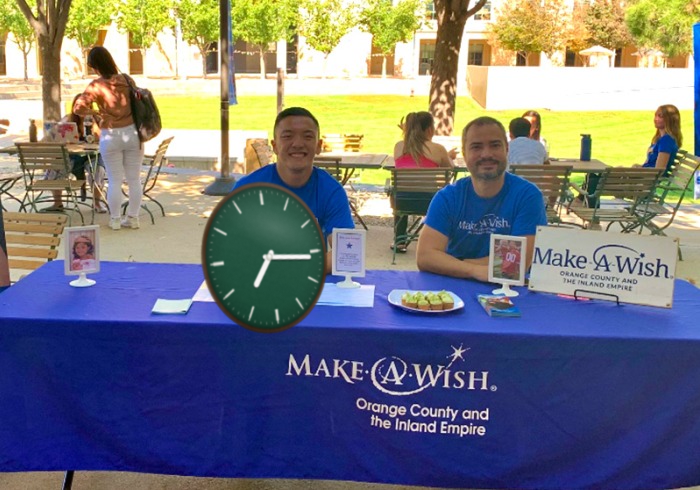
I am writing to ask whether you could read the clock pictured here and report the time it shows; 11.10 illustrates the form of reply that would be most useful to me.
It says 7.16
